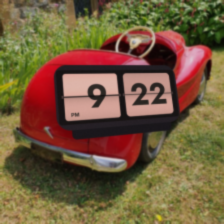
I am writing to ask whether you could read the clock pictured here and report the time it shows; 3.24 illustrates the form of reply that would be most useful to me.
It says 9.22
